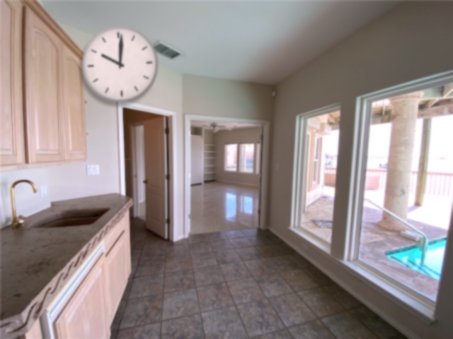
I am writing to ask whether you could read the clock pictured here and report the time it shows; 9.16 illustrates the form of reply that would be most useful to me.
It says 10.01
